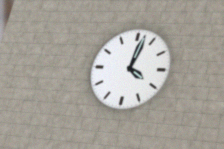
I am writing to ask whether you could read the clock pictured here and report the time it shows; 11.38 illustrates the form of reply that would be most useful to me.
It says 4.02
